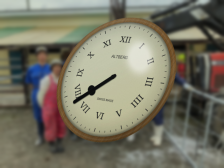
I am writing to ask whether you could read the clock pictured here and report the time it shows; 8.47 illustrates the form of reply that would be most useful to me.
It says 7.38
